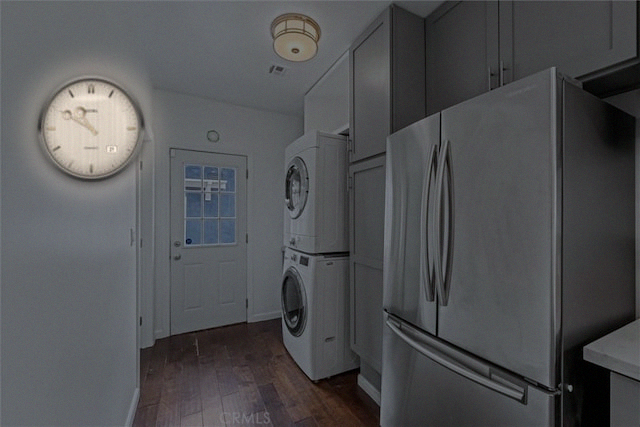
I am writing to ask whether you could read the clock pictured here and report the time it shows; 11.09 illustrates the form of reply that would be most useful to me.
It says 10.50
